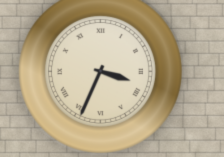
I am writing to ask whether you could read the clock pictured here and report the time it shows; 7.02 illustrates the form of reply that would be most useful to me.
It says 3.34
